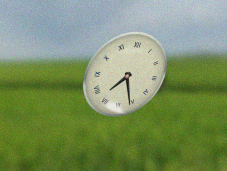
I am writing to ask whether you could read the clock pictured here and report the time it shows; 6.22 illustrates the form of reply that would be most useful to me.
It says 7.26
